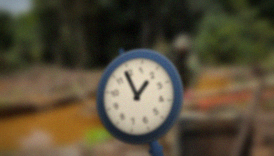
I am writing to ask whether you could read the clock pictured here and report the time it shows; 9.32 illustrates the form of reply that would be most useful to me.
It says 1.59
